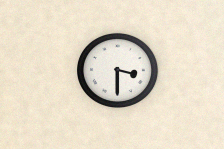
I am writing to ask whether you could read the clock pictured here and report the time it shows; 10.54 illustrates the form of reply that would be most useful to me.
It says 3.30
